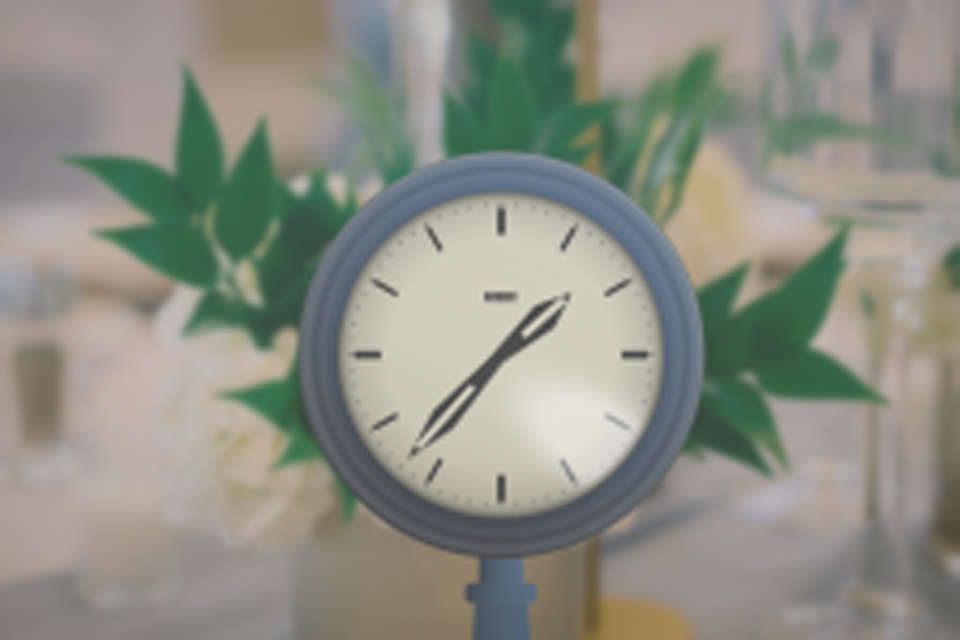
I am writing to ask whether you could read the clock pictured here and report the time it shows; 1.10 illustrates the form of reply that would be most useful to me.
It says 1.37
